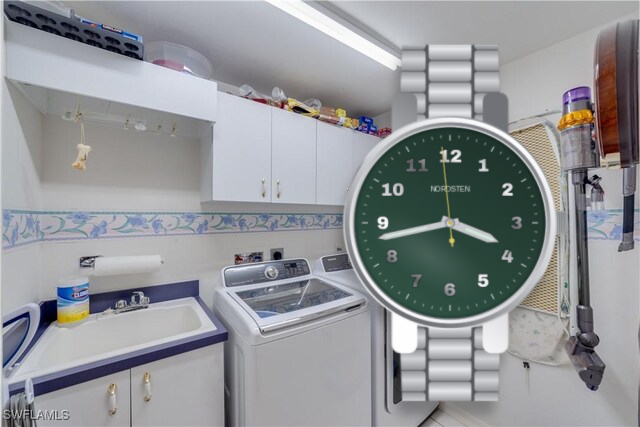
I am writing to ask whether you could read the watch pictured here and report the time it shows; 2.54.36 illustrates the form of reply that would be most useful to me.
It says 3.42.59
